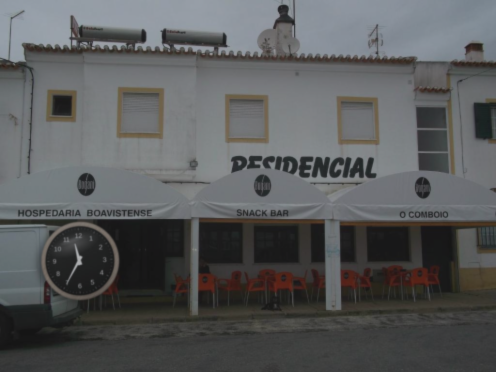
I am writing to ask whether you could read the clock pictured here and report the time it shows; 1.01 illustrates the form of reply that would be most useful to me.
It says 11.35
